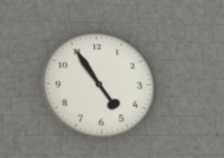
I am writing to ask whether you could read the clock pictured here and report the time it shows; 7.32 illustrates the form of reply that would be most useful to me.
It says 4.55
